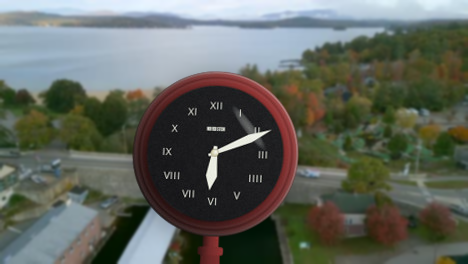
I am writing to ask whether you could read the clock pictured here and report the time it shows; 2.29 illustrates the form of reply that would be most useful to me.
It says 6.11
